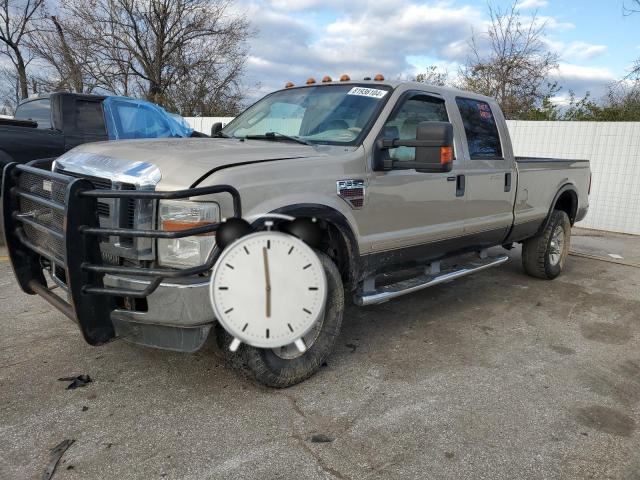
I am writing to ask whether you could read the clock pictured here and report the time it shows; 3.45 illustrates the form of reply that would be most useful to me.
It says 5.59
